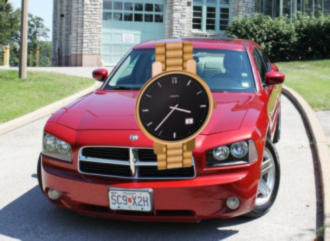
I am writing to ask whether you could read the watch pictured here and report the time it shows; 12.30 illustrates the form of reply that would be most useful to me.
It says 3.37
